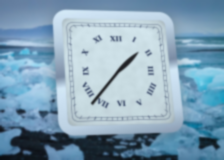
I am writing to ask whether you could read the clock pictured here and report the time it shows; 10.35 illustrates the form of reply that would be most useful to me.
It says 1.37
